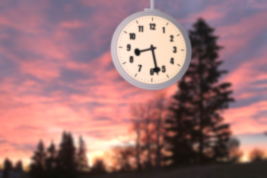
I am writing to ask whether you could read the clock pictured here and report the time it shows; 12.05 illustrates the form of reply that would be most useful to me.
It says 8.28
